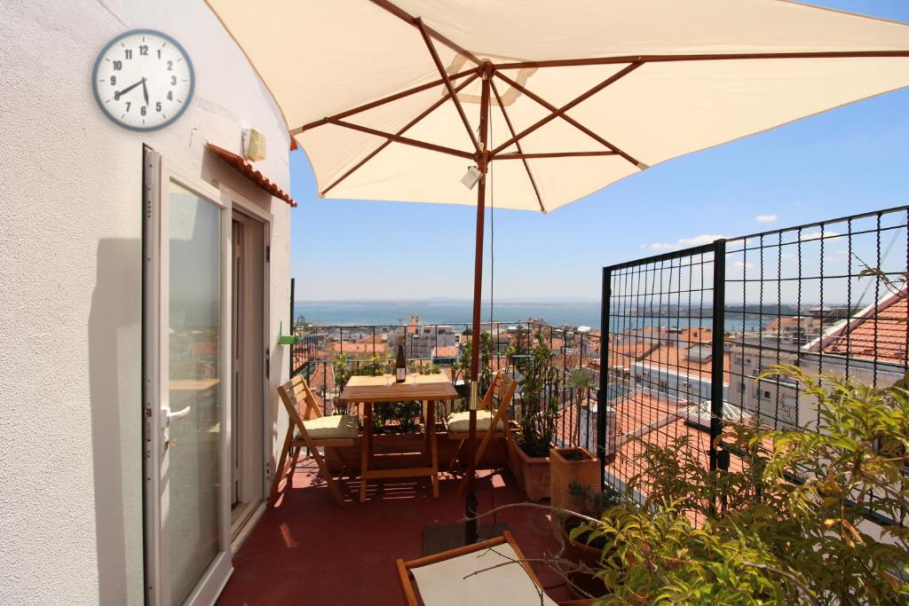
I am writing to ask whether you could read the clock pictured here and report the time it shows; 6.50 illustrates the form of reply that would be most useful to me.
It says 5.40
